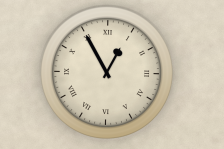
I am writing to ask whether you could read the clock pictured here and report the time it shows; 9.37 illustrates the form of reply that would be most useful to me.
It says 12.55
